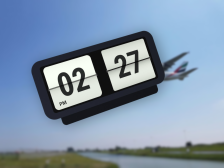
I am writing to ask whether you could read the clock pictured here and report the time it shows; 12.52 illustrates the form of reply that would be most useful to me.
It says 2.27
